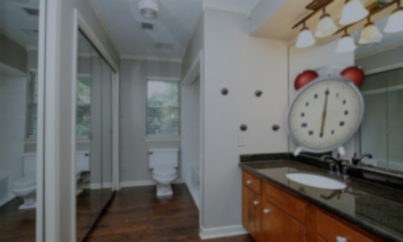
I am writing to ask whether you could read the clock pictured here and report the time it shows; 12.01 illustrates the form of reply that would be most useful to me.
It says 6.00
